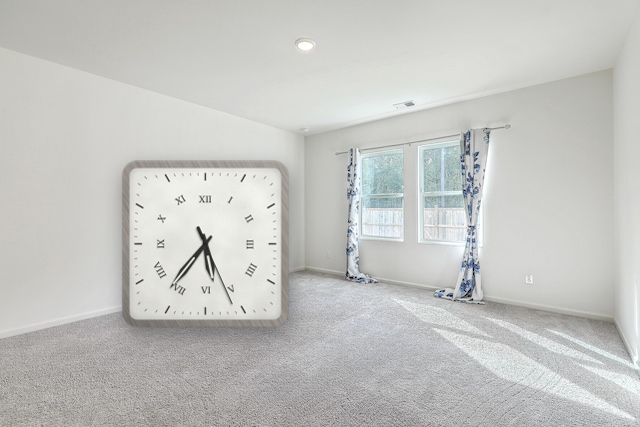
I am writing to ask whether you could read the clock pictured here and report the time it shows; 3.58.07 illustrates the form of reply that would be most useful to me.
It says 5.36.26
